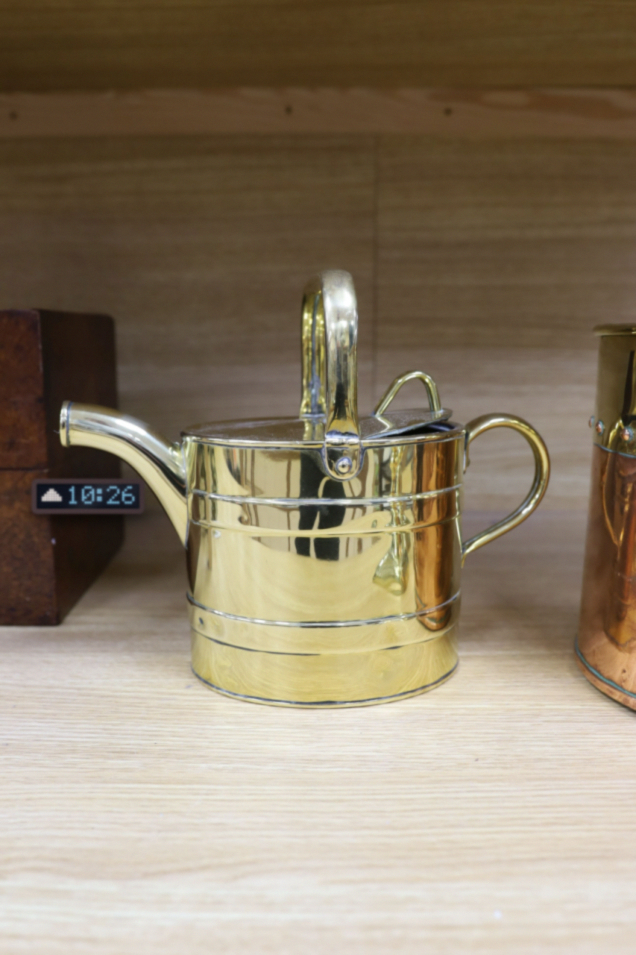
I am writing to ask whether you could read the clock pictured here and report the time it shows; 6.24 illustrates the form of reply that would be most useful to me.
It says 10.26
